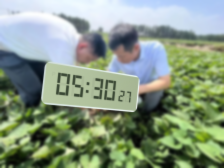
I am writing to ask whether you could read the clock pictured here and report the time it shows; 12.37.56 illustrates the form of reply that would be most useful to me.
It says 5.30.27
